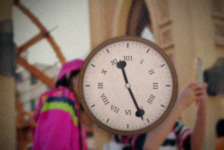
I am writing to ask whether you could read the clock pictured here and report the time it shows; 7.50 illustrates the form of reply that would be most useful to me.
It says 11.26
